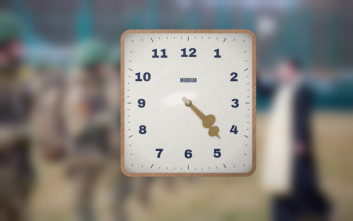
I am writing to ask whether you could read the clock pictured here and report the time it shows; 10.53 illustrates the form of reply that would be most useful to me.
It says 4.23
